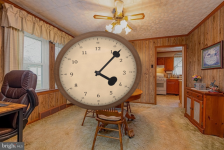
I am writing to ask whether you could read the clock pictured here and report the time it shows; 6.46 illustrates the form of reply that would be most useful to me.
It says 4.07
